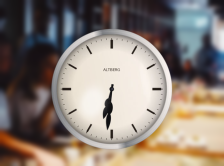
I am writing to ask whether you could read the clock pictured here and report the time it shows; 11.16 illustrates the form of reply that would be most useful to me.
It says 6.31
